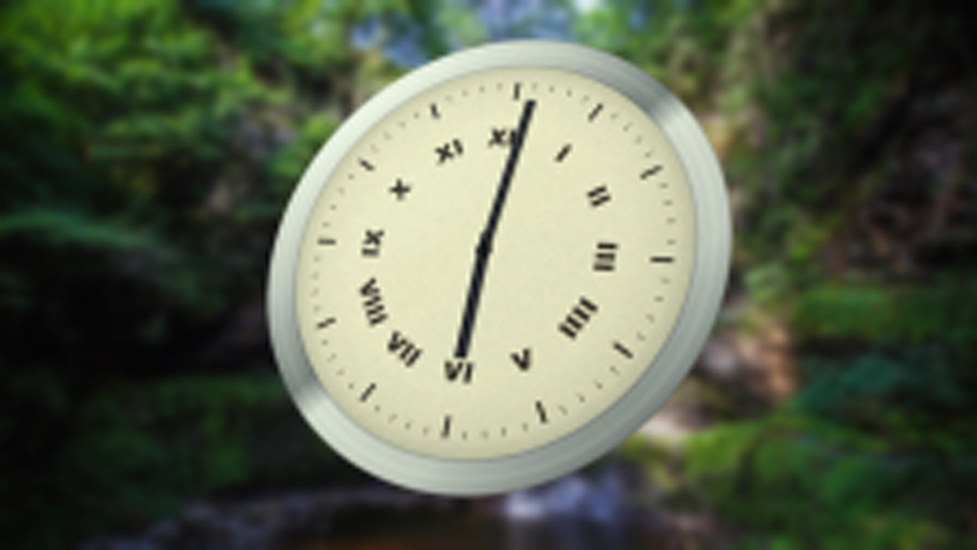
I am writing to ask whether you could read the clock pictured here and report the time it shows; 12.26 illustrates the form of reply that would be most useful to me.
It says 6.01
